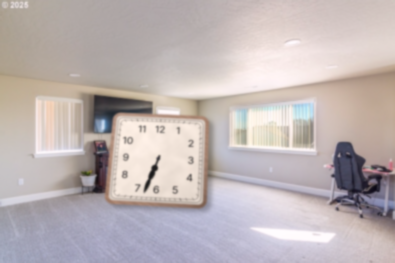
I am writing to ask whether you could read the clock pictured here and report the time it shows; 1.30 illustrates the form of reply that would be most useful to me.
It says 6.33
